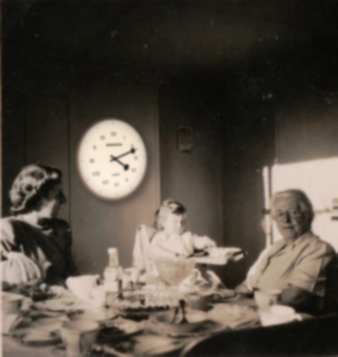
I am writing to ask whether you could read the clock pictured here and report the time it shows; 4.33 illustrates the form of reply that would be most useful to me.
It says 4.12
